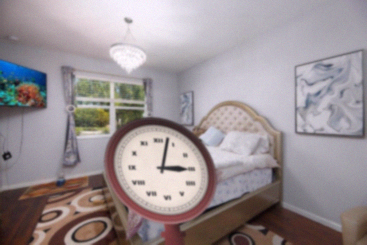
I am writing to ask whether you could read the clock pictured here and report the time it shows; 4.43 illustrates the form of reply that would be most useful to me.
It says 3.03
